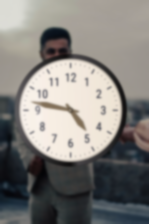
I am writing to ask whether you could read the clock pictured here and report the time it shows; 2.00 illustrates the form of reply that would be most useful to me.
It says 4.47
